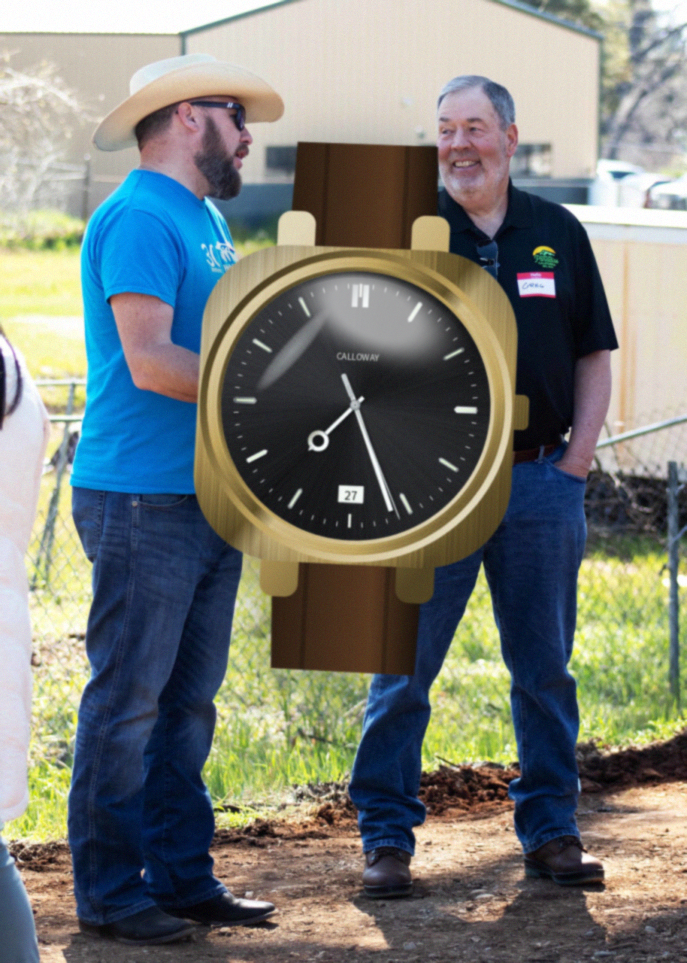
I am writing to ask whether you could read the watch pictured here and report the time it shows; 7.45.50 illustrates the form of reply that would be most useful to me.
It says 7.26.26
